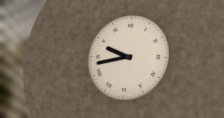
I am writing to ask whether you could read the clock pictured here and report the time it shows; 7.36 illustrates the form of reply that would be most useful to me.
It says 9.43
